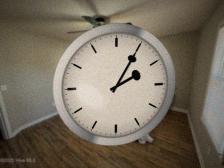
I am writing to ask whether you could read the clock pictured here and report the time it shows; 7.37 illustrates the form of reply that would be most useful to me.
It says 2.05
